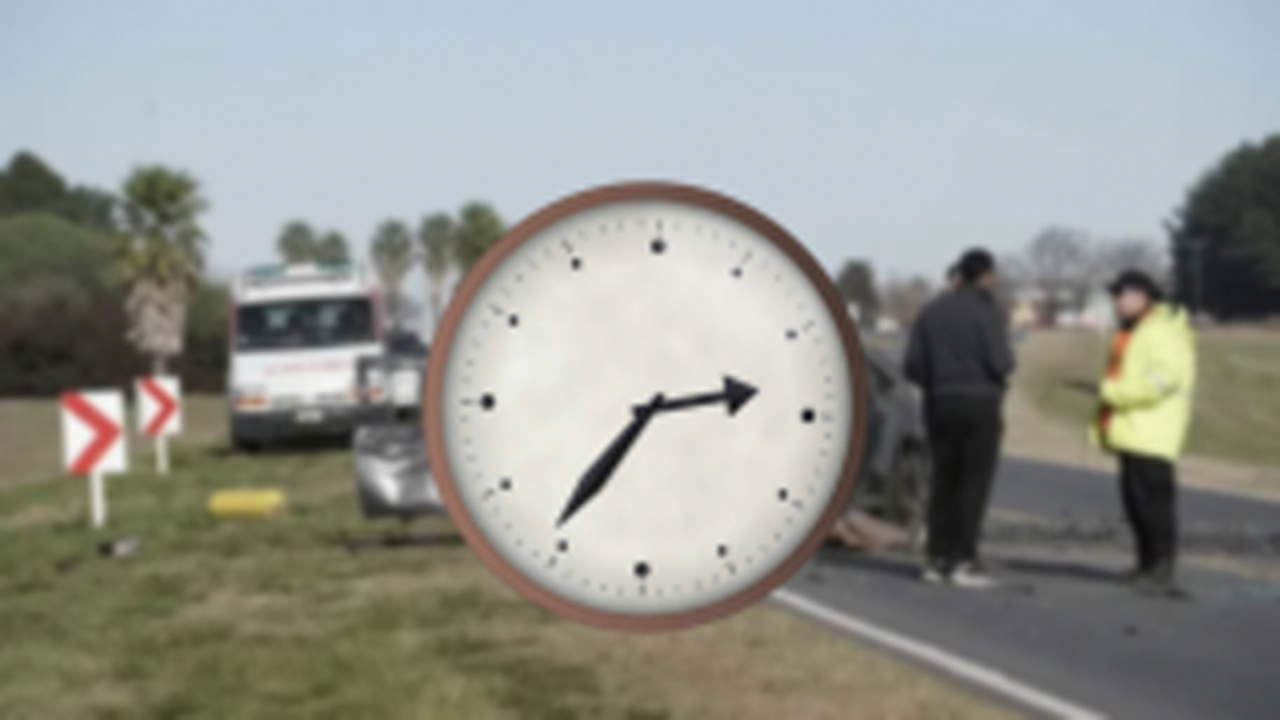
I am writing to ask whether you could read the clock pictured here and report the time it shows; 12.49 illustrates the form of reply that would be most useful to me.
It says 2.36
